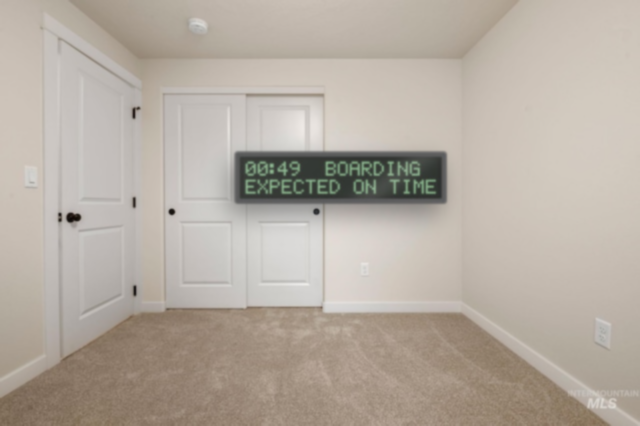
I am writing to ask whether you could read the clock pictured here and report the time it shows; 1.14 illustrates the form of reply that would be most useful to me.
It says 0.49
